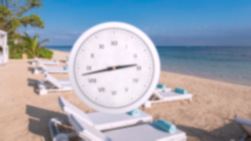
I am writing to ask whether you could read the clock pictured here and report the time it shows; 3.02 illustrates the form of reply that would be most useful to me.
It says 2.43
